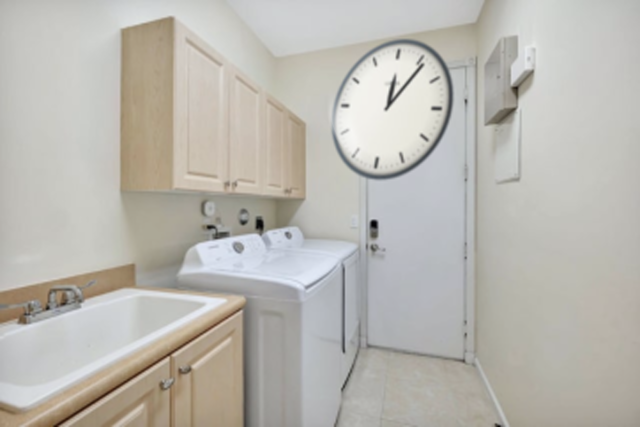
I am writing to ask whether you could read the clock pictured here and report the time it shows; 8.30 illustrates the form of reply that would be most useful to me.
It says 12.06
